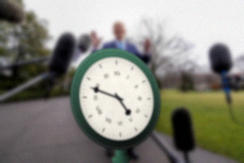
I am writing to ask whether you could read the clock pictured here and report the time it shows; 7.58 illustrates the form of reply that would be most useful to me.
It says 4.48
